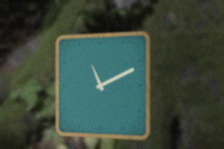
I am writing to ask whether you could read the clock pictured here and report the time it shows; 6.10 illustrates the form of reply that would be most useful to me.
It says 11.11
